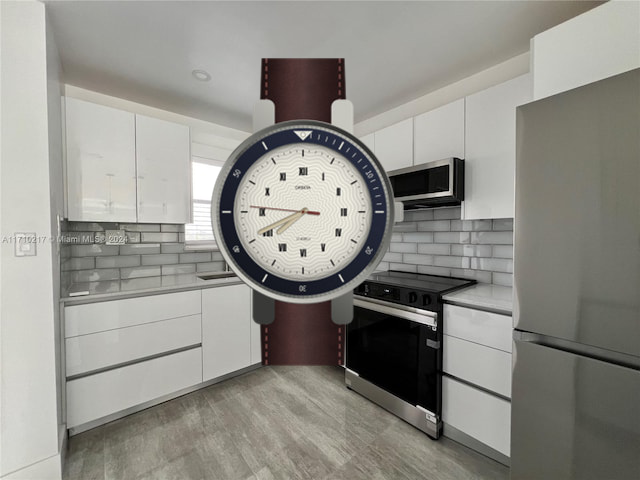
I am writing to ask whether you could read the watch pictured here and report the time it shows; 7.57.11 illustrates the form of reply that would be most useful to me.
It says 7.40.46
